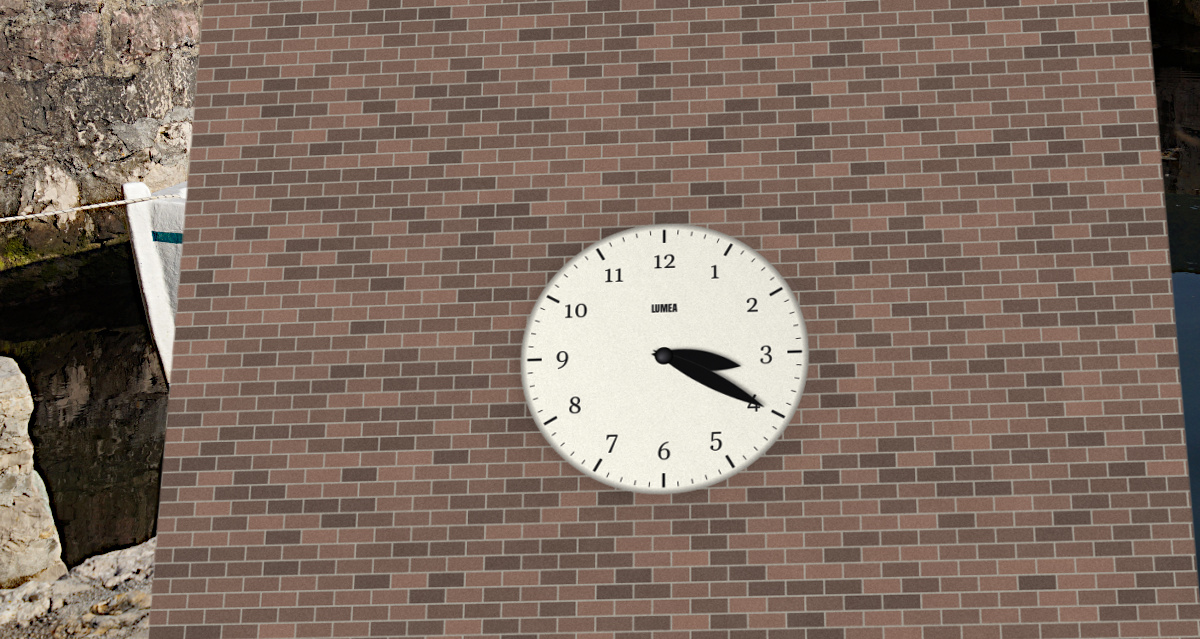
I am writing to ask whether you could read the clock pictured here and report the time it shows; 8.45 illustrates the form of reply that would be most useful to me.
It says 3.20
